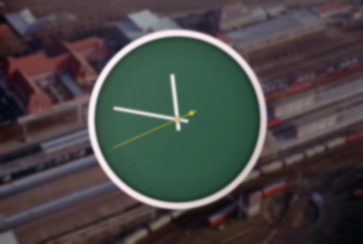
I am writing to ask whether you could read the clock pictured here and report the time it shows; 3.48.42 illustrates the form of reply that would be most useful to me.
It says 11.46.41
